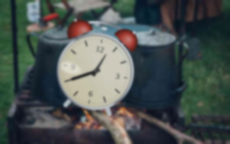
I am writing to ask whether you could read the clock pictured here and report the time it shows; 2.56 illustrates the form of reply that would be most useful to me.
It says 12.40
